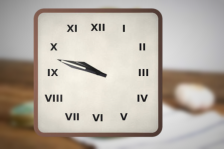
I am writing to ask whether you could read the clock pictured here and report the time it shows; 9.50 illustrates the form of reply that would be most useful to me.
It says 9.48
